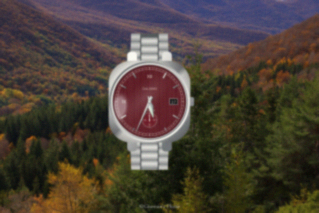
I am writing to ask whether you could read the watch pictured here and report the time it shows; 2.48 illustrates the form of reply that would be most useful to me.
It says 5.34
